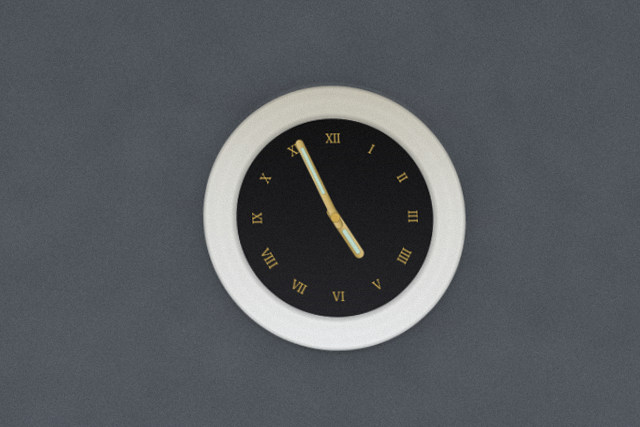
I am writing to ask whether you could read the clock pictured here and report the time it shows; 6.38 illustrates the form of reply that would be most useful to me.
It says 4.56
